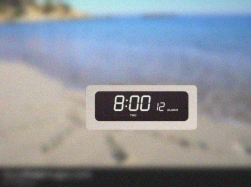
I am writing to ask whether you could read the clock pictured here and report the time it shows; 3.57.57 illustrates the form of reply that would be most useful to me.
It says 8.00.12
